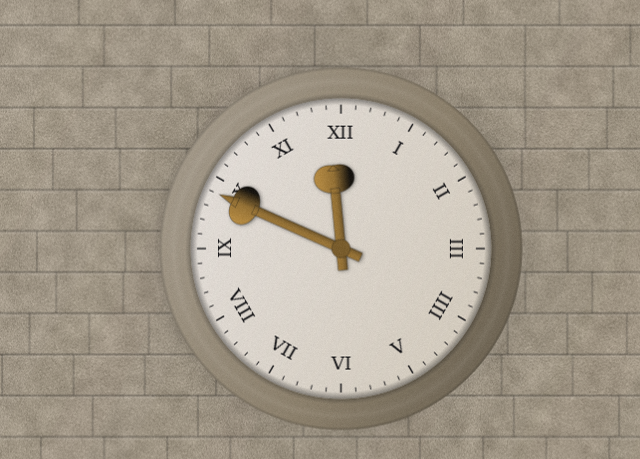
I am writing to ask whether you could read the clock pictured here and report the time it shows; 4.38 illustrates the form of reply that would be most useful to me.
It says 11.49
